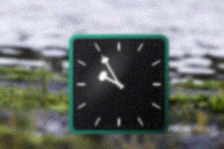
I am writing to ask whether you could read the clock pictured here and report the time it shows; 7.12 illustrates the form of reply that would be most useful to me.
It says 9.55
